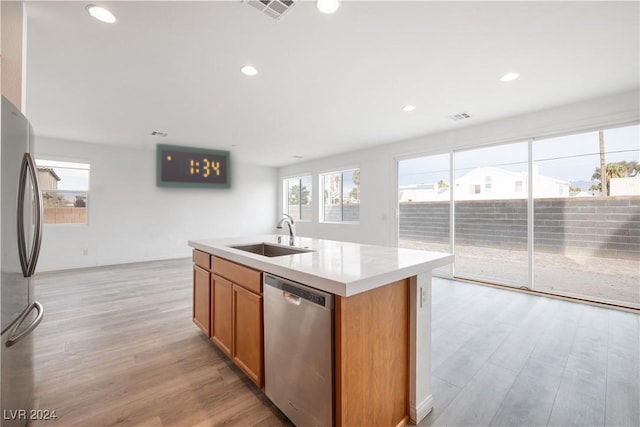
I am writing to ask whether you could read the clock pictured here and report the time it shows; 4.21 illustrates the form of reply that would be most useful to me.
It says 1.34
